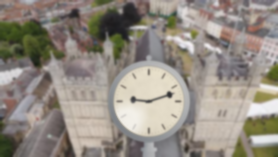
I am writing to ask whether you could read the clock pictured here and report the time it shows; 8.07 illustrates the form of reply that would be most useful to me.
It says 9.12
